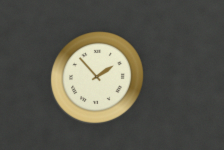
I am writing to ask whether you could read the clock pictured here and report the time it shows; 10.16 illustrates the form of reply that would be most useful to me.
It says 1.53
